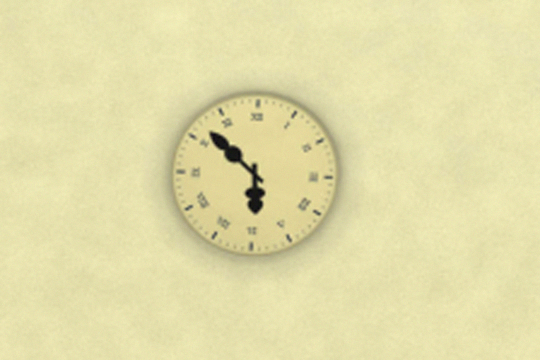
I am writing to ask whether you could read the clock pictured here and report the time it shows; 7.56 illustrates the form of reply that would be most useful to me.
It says 5.52
